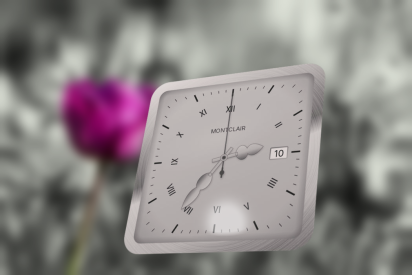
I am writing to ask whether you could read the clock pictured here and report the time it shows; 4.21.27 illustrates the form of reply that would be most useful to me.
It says 2.36.00
